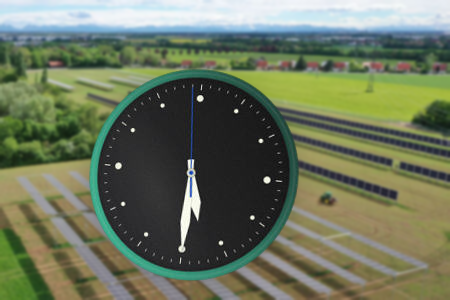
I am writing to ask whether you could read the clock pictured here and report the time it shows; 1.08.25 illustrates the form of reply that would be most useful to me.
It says 5.29.59
